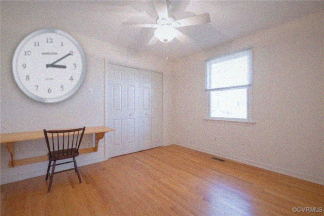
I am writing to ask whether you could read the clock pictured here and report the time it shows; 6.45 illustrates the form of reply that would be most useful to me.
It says 3.10
